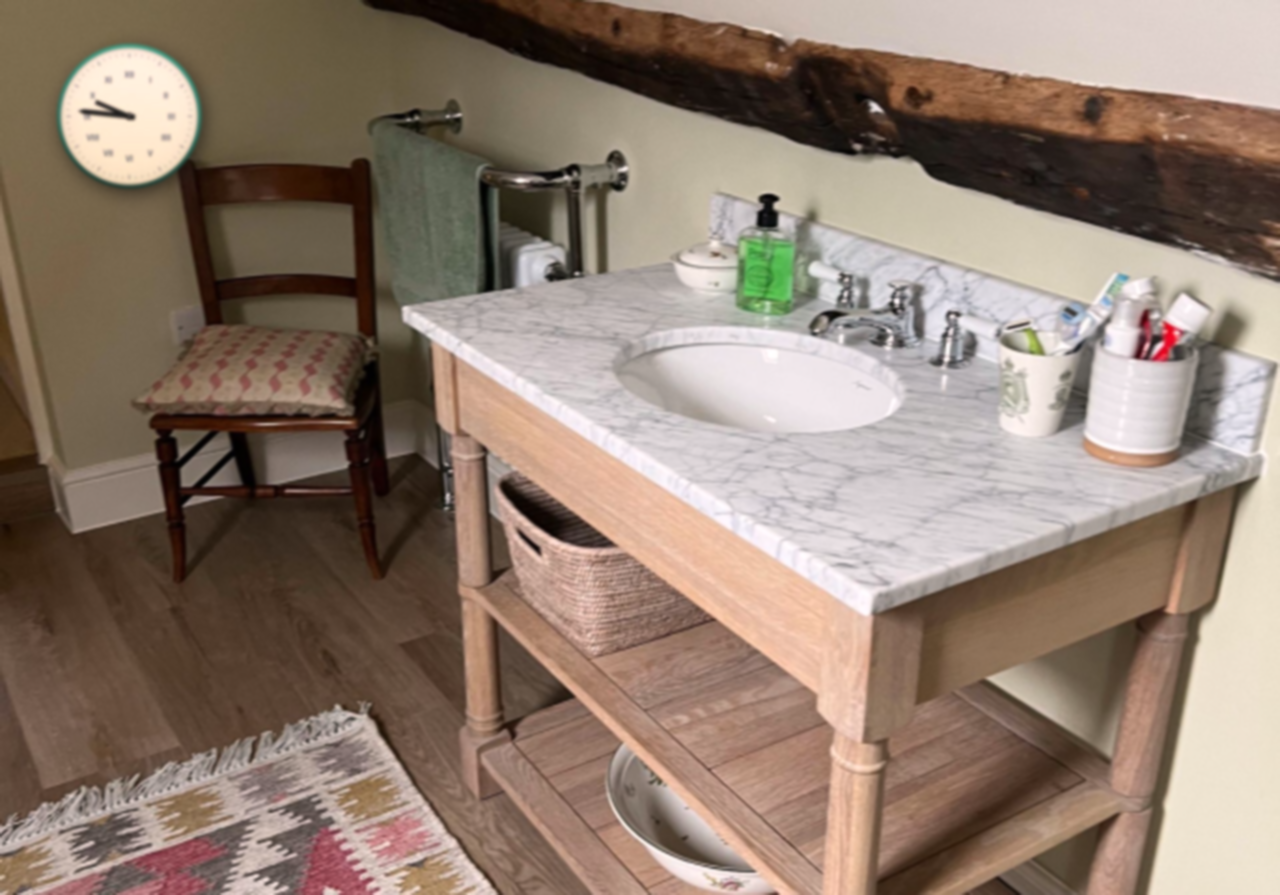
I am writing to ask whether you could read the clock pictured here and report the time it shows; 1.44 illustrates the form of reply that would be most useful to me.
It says 9.46
